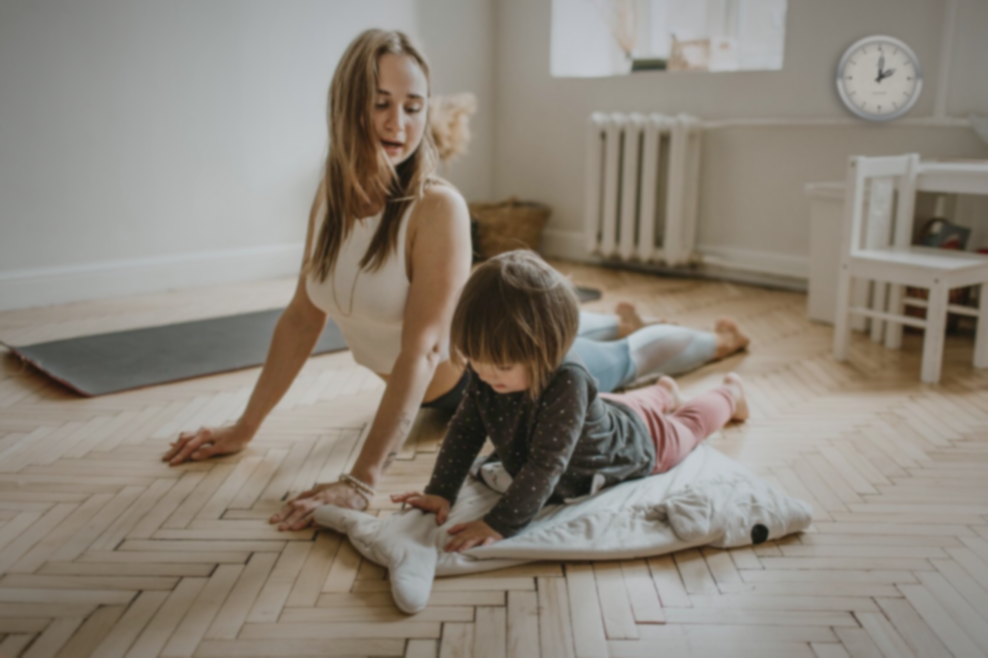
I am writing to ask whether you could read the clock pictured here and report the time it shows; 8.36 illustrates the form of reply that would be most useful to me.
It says 2.01
